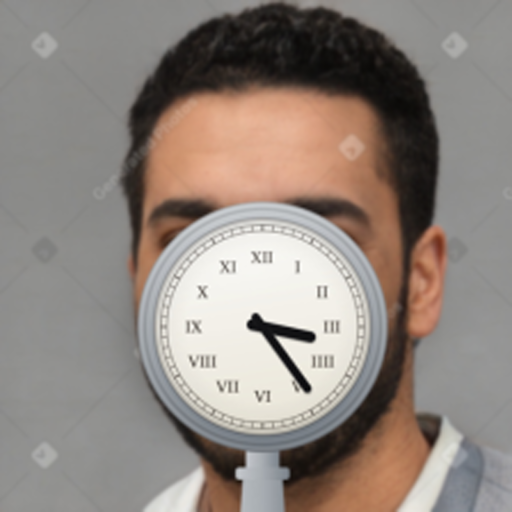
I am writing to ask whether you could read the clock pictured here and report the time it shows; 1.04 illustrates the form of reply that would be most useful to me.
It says 3.24
